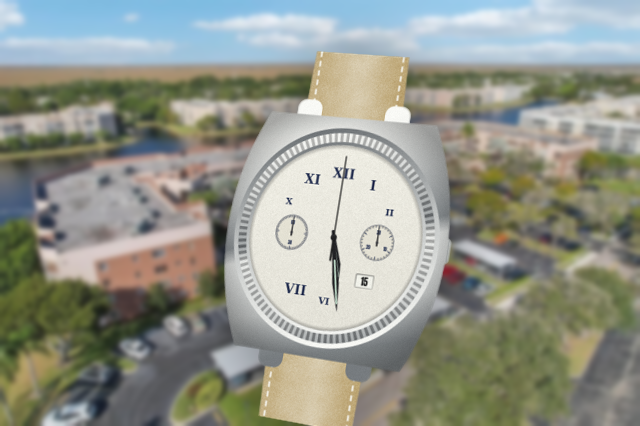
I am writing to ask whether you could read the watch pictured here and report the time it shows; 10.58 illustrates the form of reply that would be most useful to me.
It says 5.28
